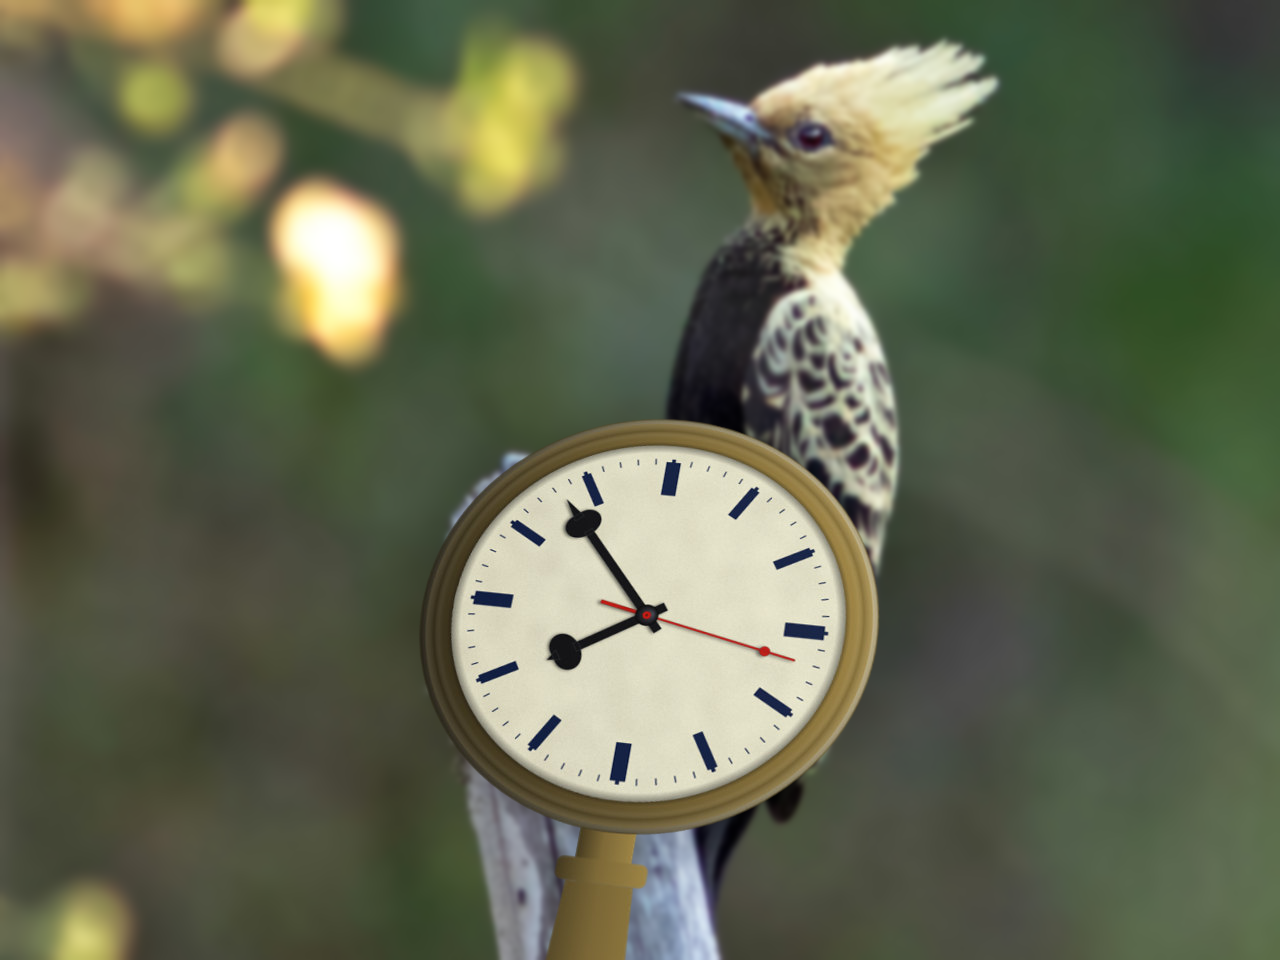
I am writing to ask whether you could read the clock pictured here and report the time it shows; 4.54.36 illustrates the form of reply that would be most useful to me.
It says 7.53.17
